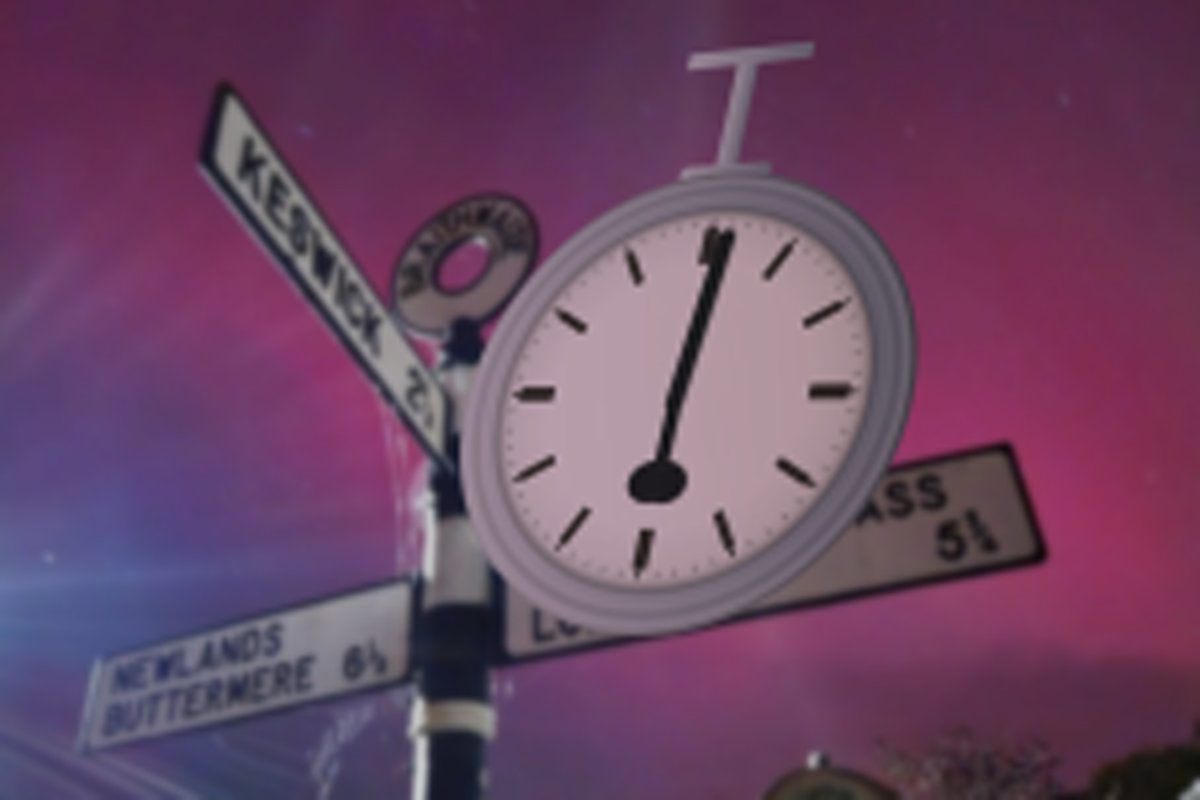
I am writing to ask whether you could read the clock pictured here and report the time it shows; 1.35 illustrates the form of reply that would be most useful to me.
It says 6.01
